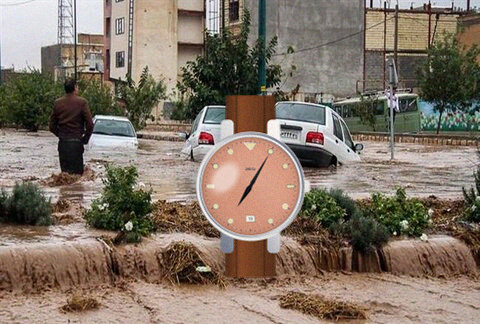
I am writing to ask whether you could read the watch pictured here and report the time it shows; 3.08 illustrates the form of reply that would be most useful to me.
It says 7.05
